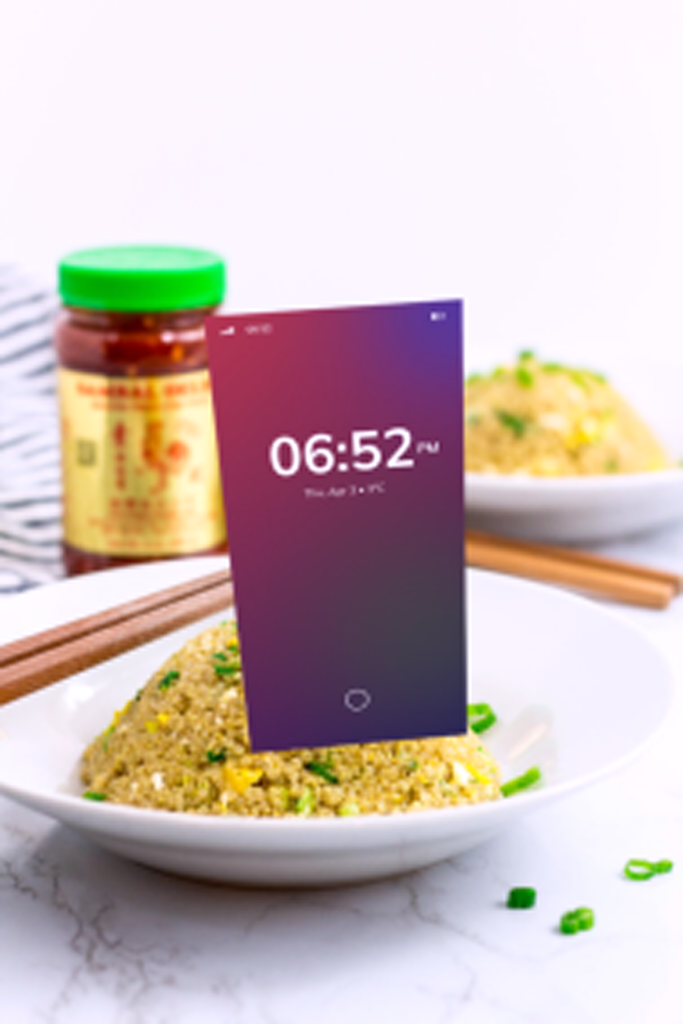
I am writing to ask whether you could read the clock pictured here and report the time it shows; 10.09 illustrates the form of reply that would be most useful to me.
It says 6.52
